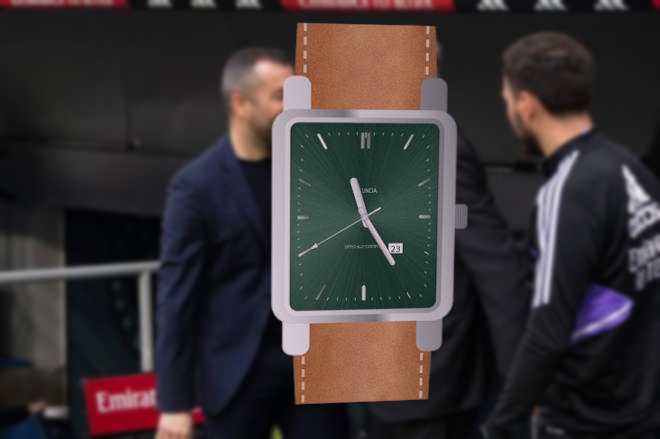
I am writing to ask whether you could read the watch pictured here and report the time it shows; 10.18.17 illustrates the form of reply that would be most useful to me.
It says 11.24.40
